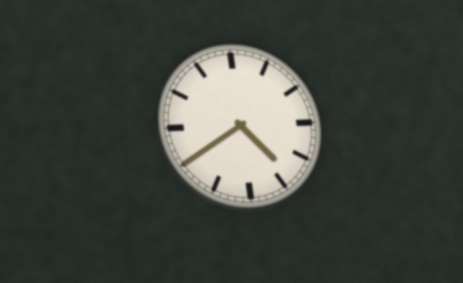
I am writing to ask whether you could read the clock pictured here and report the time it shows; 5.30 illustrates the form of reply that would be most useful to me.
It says 4.40
